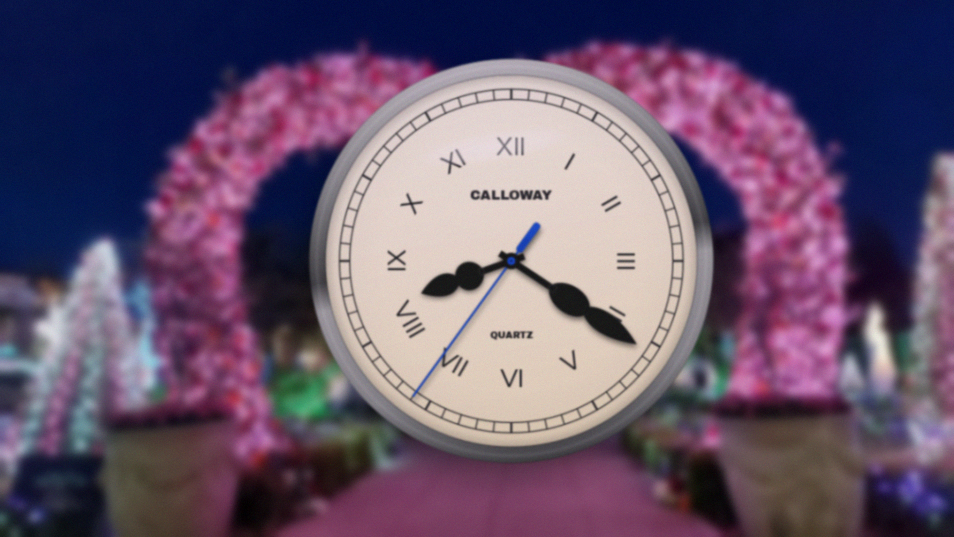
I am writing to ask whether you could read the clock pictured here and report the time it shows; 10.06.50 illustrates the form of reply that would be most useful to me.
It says 8.20.36
